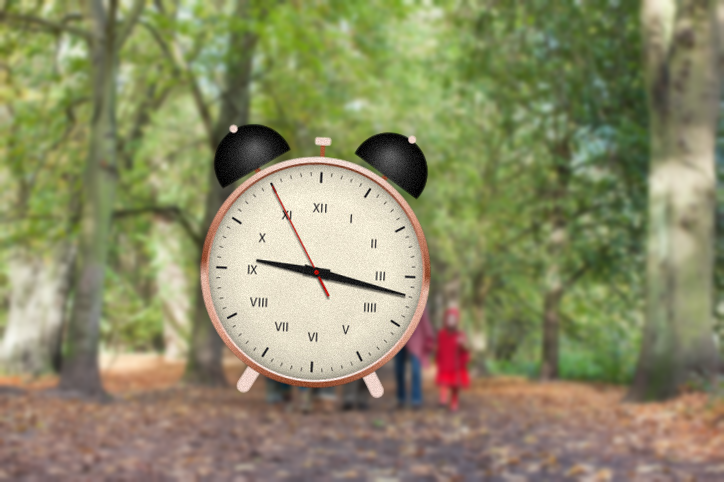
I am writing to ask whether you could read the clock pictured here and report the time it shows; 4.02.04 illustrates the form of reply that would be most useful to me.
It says 9.16.55
